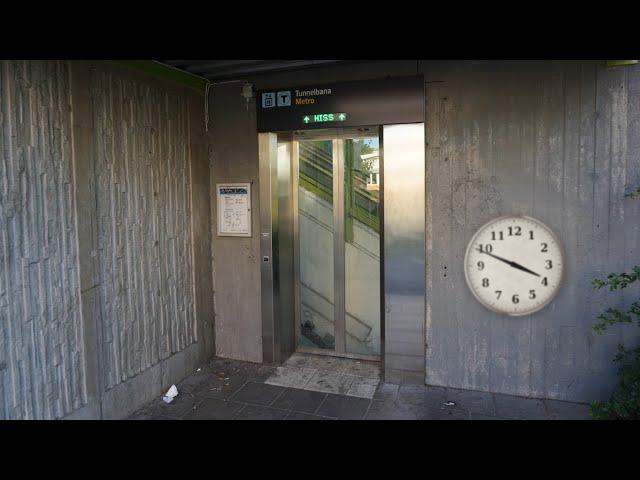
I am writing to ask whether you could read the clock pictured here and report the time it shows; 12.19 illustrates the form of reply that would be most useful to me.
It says 3.49
